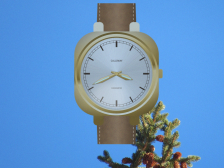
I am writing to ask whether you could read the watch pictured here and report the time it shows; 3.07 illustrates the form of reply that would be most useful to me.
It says 3.41
